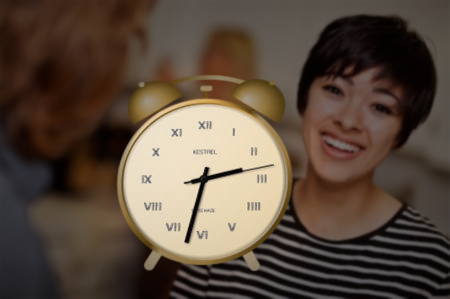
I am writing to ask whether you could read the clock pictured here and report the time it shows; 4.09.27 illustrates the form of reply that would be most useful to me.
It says 2.32.13
